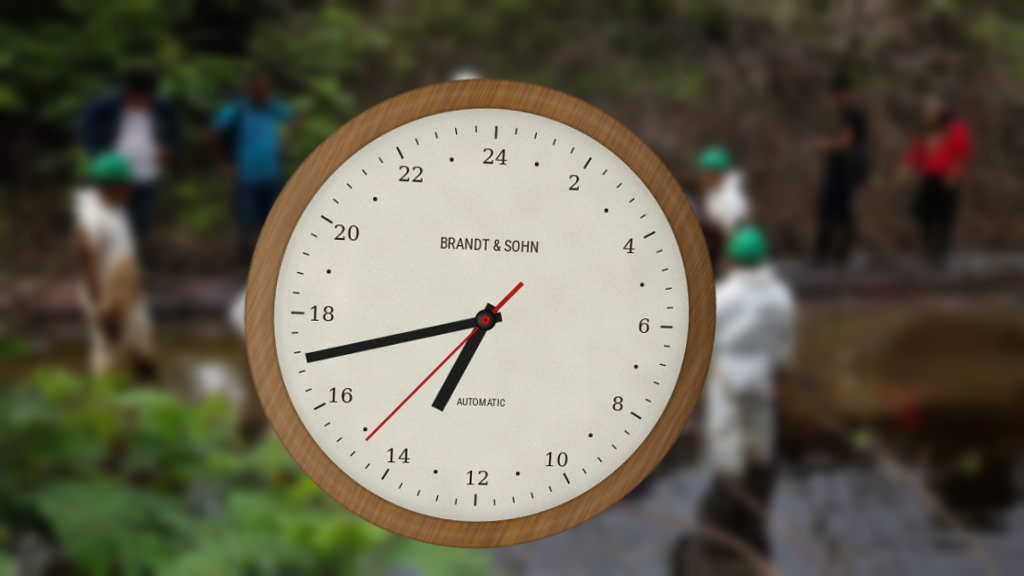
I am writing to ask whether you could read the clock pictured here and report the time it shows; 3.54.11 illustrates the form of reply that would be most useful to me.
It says 13.42.37
